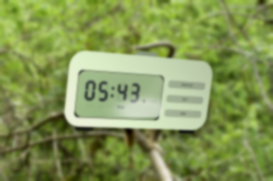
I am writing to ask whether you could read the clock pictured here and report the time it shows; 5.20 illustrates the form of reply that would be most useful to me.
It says 5.43
